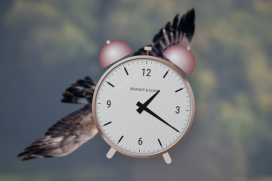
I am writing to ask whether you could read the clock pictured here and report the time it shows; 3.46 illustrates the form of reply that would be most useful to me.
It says 1.20
